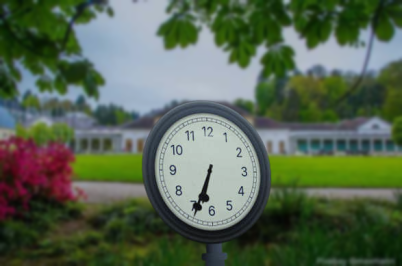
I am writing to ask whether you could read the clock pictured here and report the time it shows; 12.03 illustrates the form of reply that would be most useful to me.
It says 6.34
